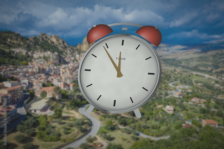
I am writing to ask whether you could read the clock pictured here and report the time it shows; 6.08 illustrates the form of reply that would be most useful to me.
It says 11.54
